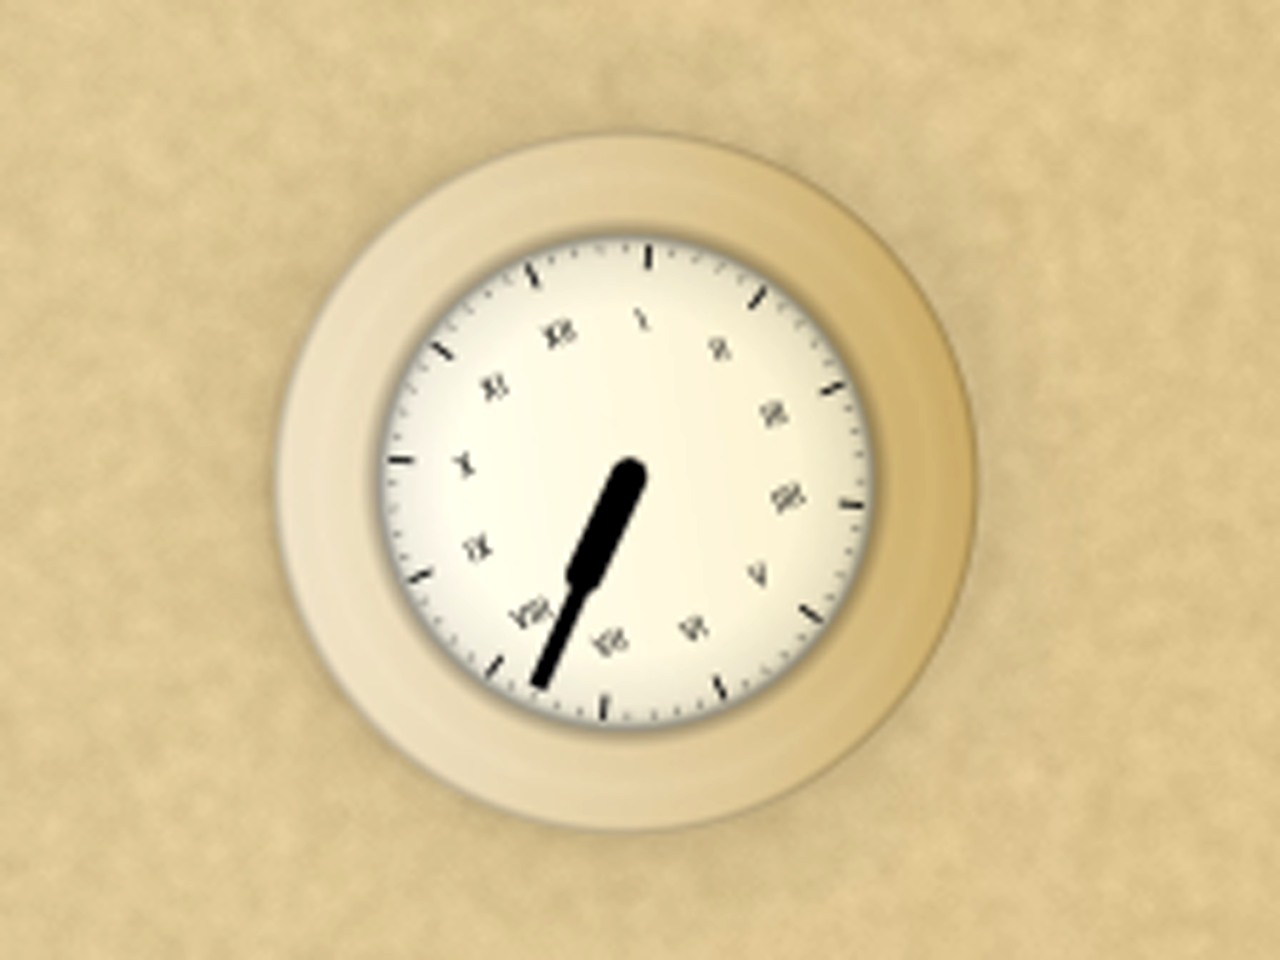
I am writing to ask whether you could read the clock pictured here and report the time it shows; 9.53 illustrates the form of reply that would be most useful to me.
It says 7.38
